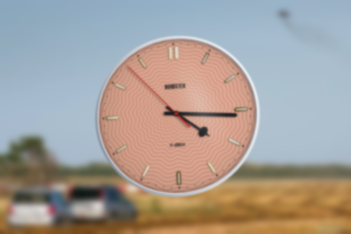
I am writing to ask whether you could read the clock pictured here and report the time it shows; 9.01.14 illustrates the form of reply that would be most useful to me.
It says 4.15.53
